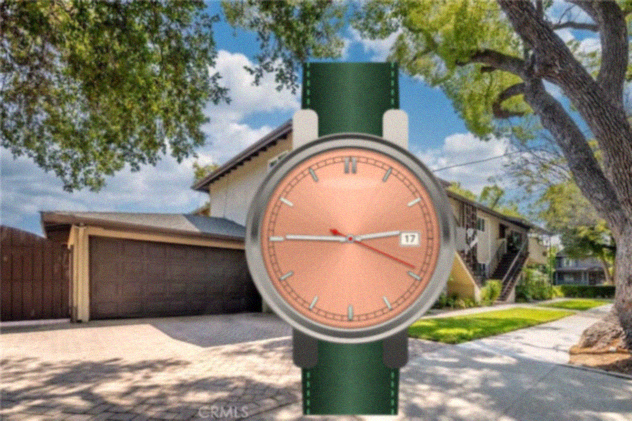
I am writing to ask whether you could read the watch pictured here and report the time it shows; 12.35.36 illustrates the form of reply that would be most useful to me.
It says 2.45.19
